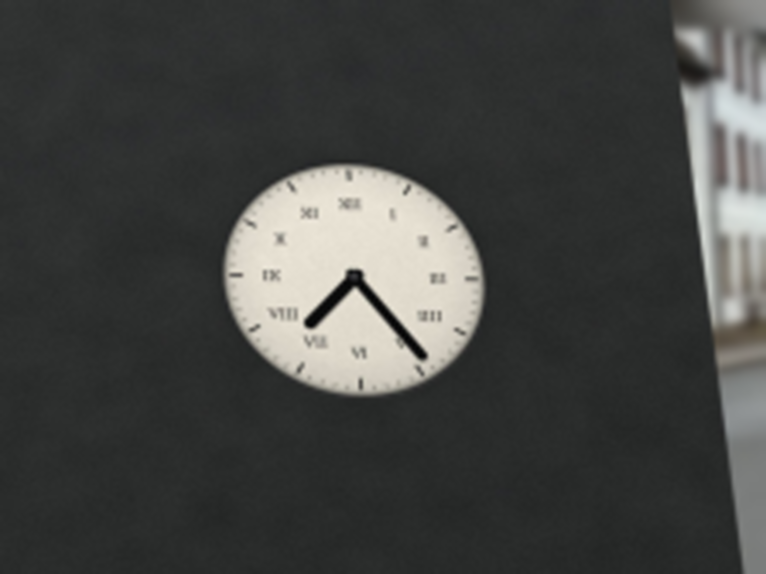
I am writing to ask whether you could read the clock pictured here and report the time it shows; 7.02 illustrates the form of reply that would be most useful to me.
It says 7.24
